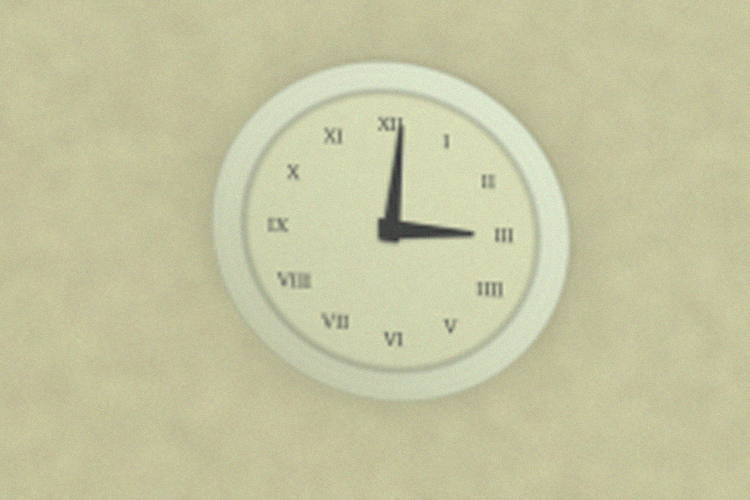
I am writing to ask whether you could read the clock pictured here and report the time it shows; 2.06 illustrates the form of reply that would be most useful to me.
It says 3.01
